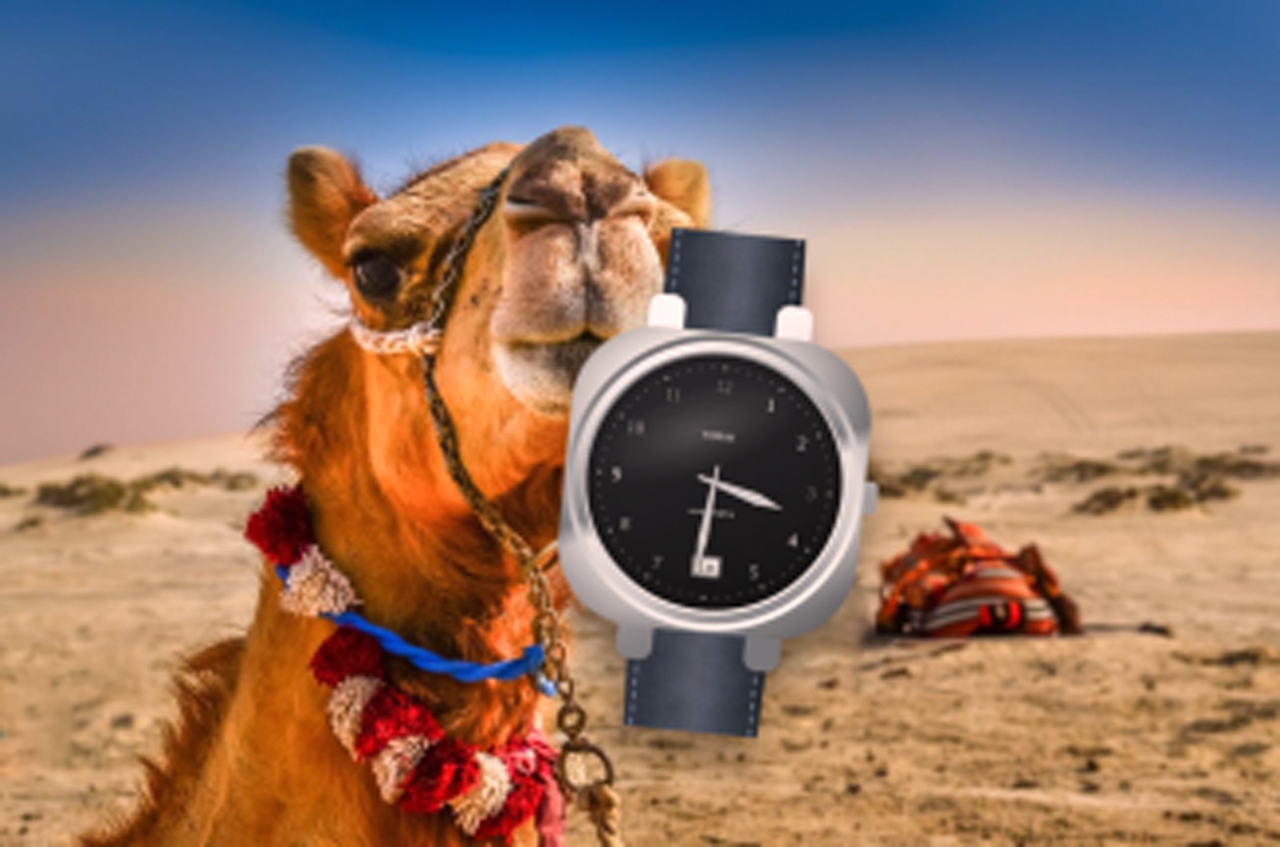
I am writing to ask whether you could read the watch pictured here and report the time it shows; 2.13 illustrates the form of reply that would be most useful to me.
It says 3.31
